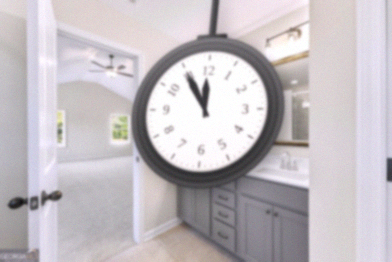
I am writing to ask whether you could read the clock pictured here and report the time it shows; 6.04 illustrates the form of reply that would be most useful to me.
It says 11.55
